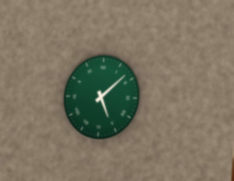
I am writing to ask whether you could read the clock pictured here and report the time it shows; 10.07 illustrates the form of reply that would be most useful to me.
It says 5.08
